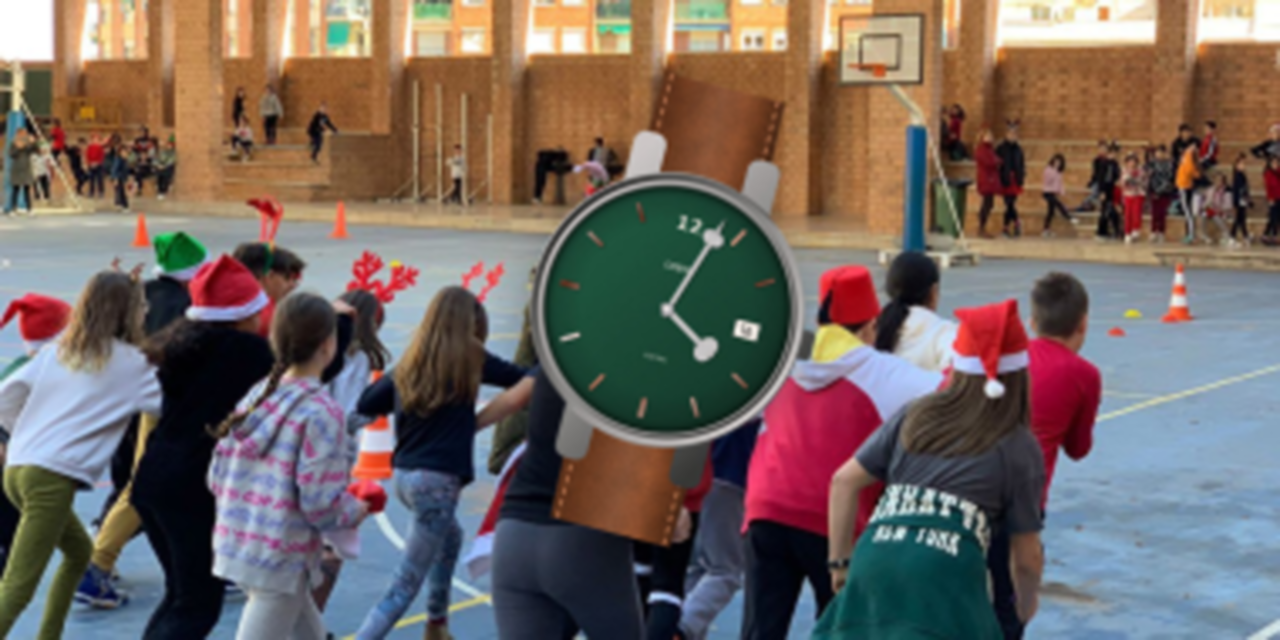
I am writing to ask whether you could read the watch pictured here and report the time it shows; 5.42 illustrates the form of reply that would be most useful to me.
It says 4.03
